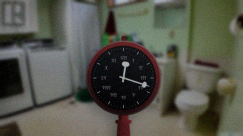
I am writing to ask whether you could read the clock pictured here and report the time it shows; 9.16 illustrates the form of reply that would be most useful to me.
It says 12.18
